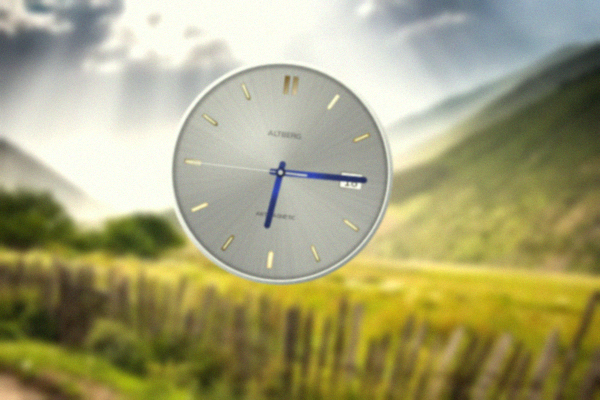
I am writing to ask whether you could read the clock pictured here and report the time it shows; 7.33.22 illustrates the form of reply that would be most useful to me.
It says 6.14.45
